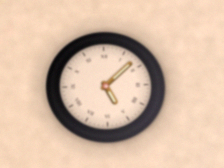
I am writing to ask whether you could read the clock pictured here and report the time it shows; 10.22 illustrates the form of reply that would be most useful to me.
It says 5.08
